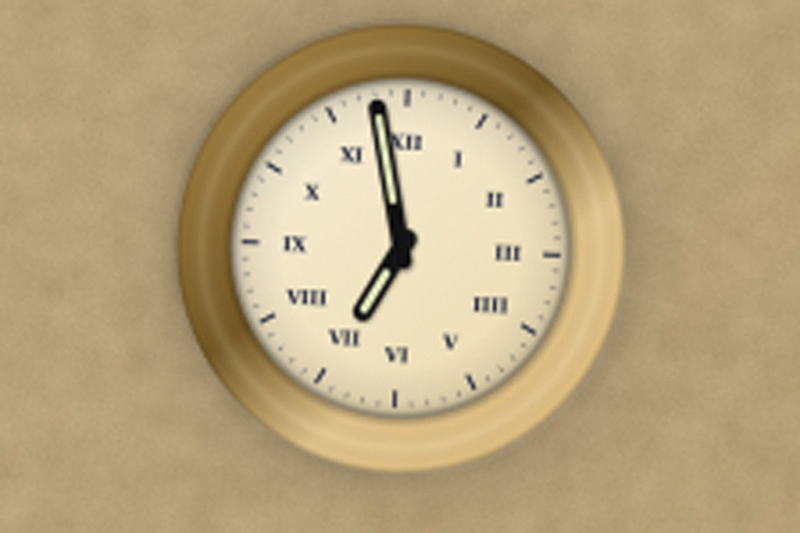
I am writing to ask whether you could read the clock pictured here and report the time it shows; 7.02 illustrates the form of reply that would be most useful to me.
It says 6.58
